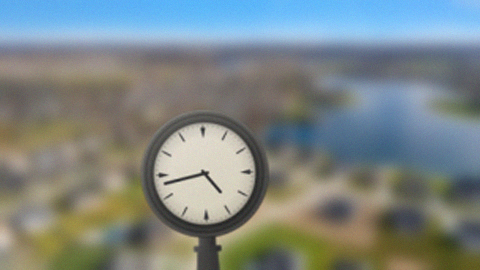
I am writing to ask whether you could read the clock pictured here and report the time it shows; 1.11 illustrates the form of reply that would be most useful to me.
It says 4.43
